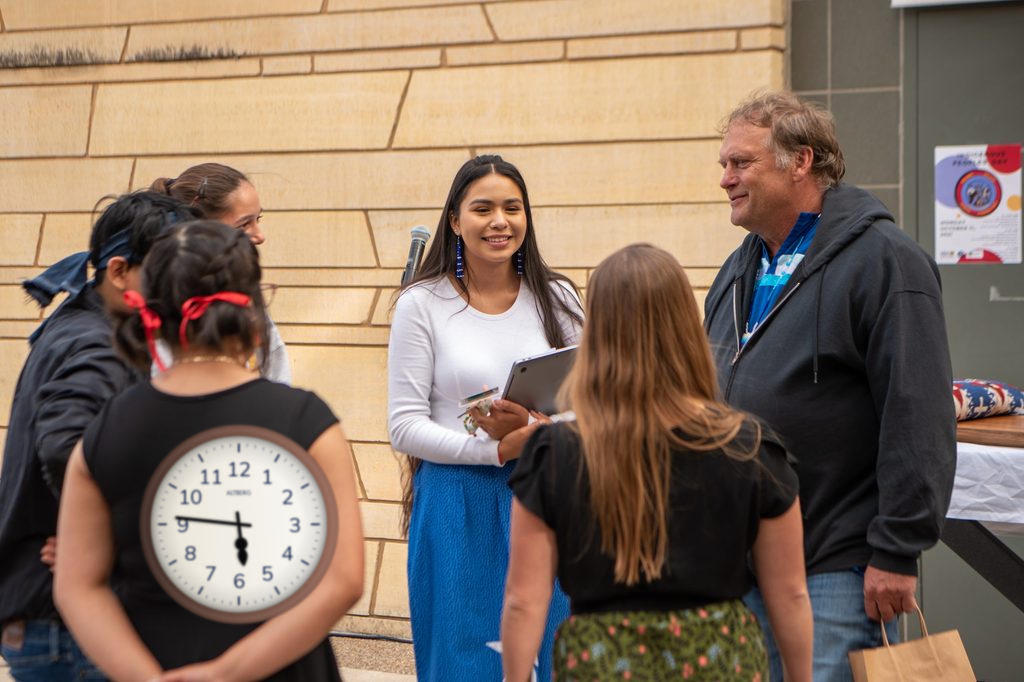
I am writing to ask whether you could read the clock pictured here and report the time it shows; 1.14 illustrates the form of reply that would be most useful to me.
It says 5.46
